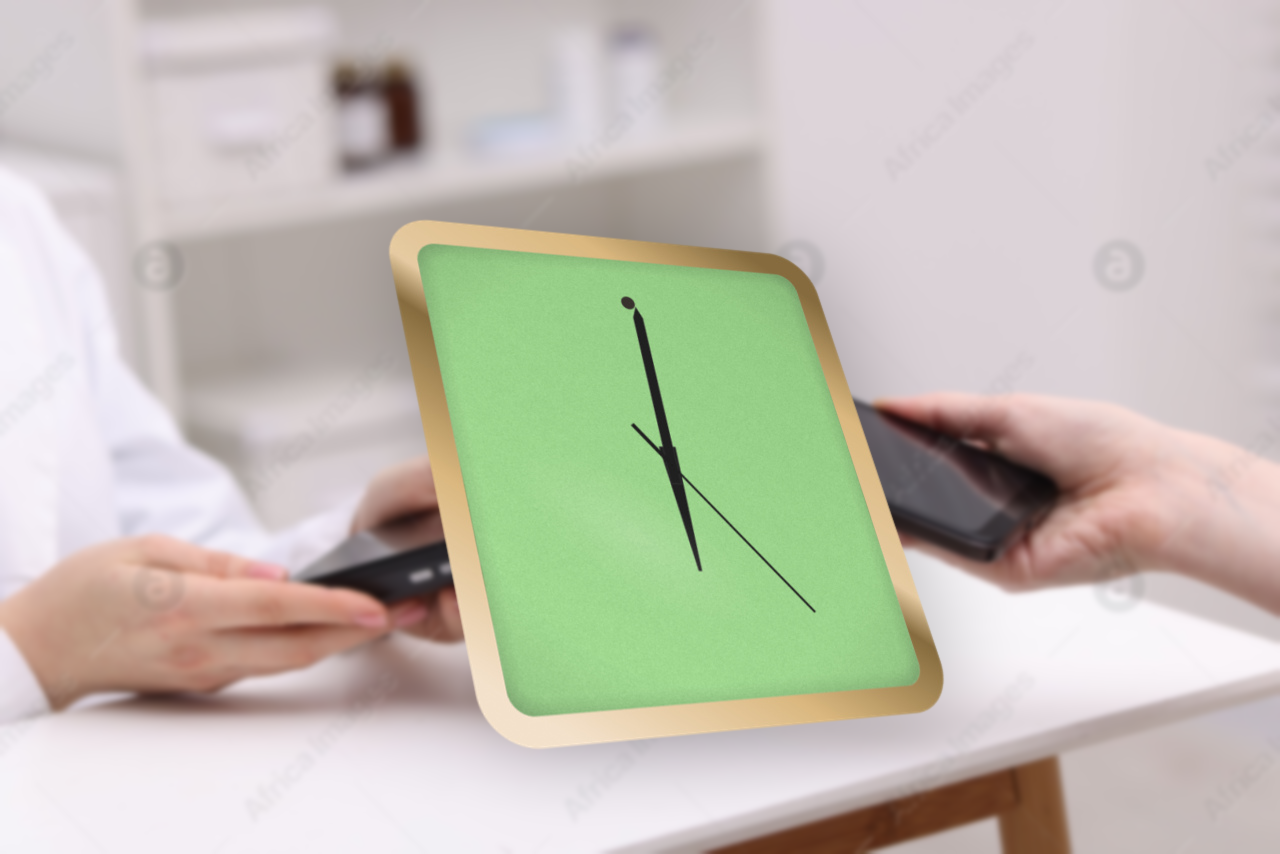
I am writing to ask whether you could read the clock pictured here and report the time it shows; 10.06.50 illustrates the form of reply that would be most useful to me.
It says 6.00.24
